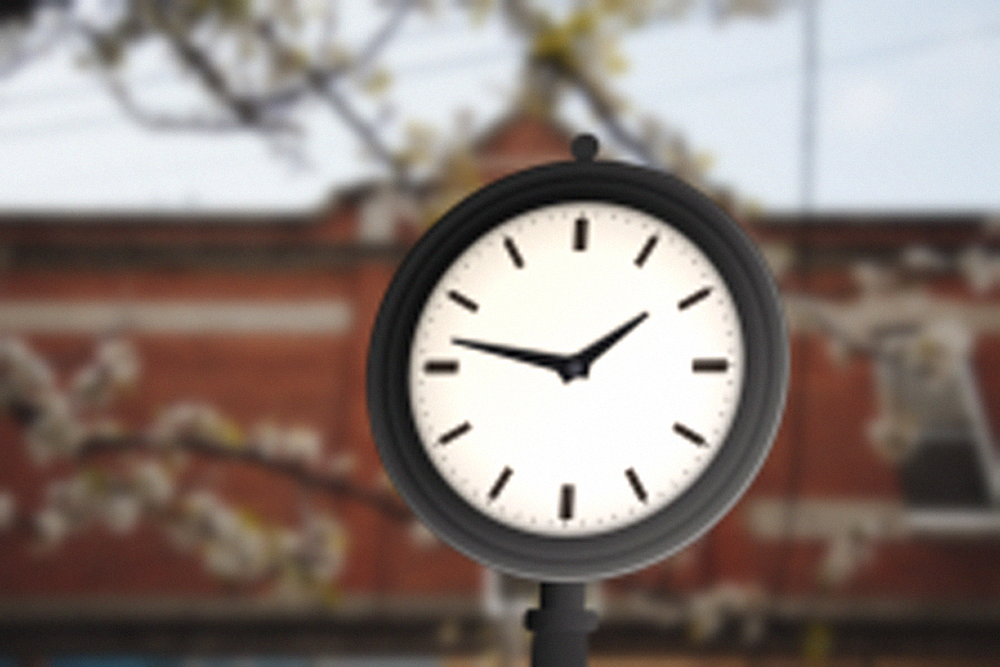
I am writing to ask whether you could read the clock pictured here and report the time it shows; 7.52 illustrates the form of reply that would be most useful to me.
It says 1.47
